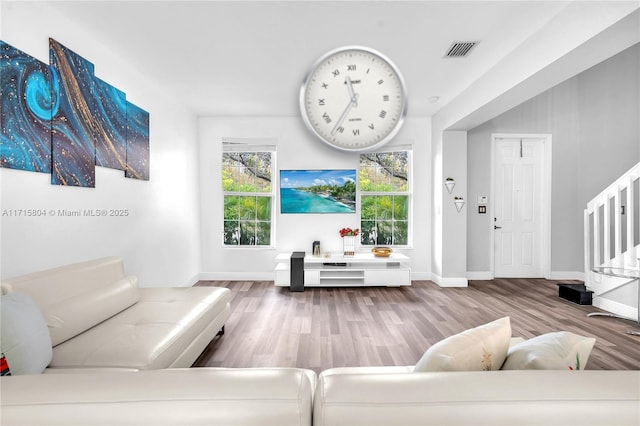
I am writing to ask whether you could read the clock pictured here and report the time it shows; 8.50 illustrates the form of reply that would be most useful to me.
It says 11.36
